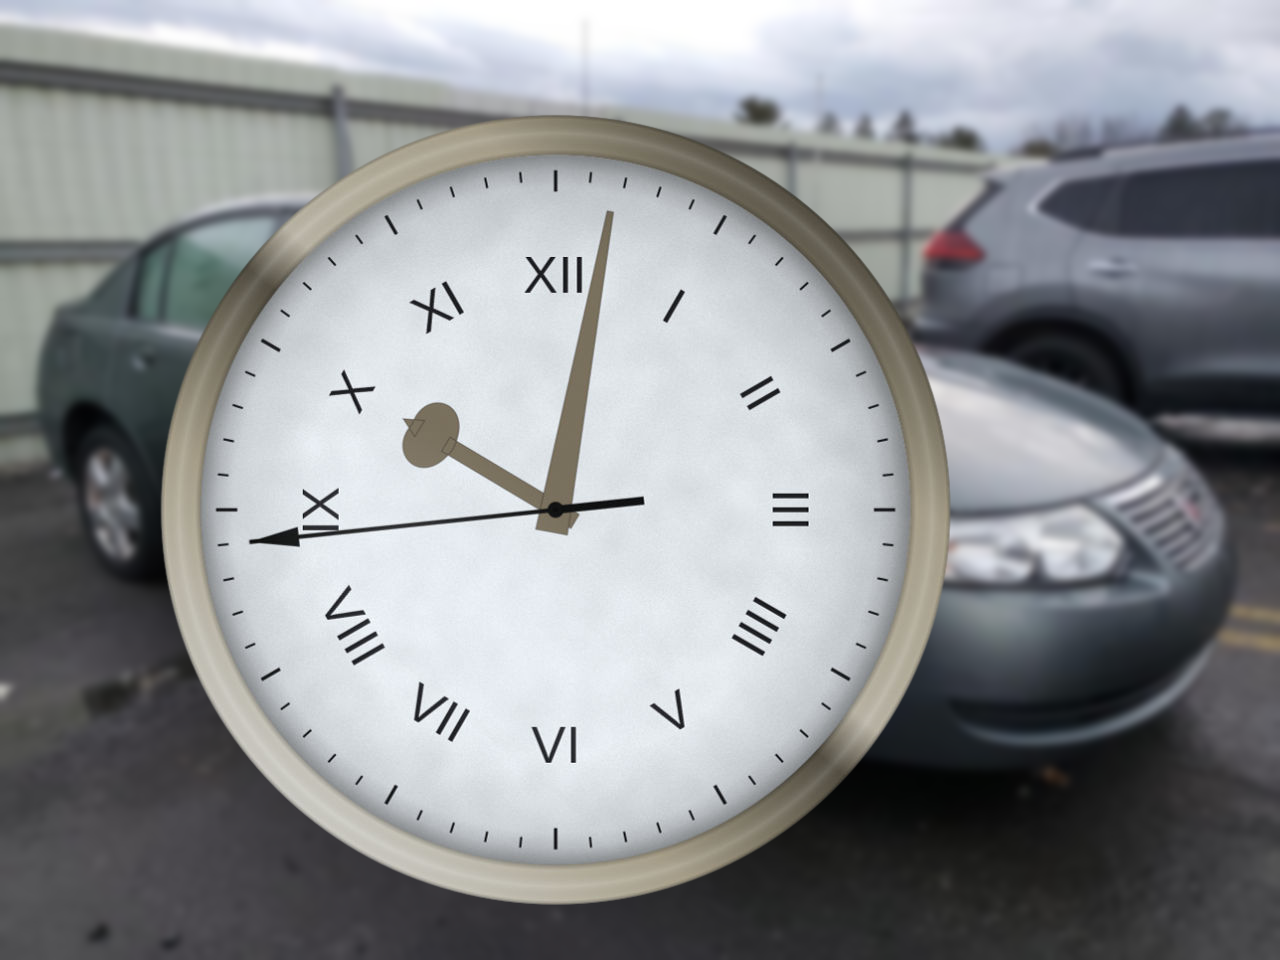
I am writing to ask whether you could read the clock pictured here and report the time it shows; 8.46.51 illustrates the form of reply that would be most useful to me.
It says 10.01.44
